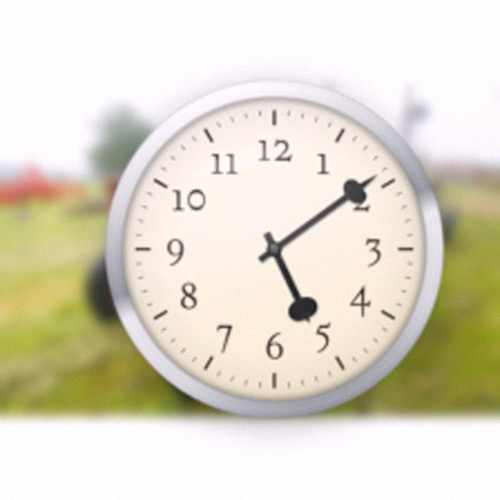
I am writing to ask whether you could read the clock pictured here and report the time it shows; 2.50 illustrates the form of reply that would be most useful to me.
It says 5.09
